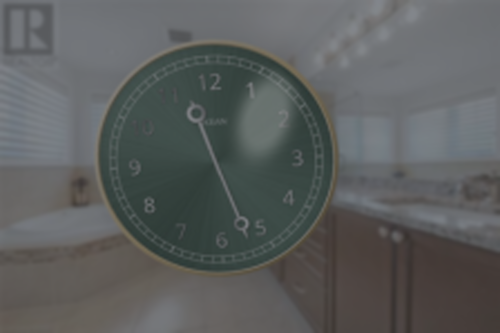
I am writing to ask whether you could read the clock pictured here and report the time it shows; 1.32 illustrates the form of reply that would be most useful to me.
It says 11.27
